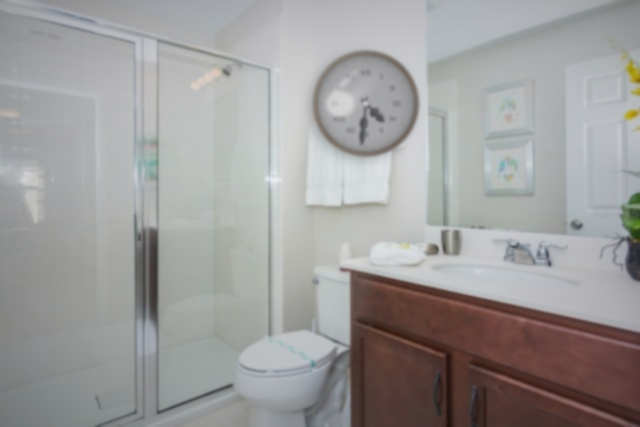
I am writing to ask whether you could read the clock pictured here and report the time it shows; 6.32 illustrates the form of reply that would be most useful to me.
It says 4.31
